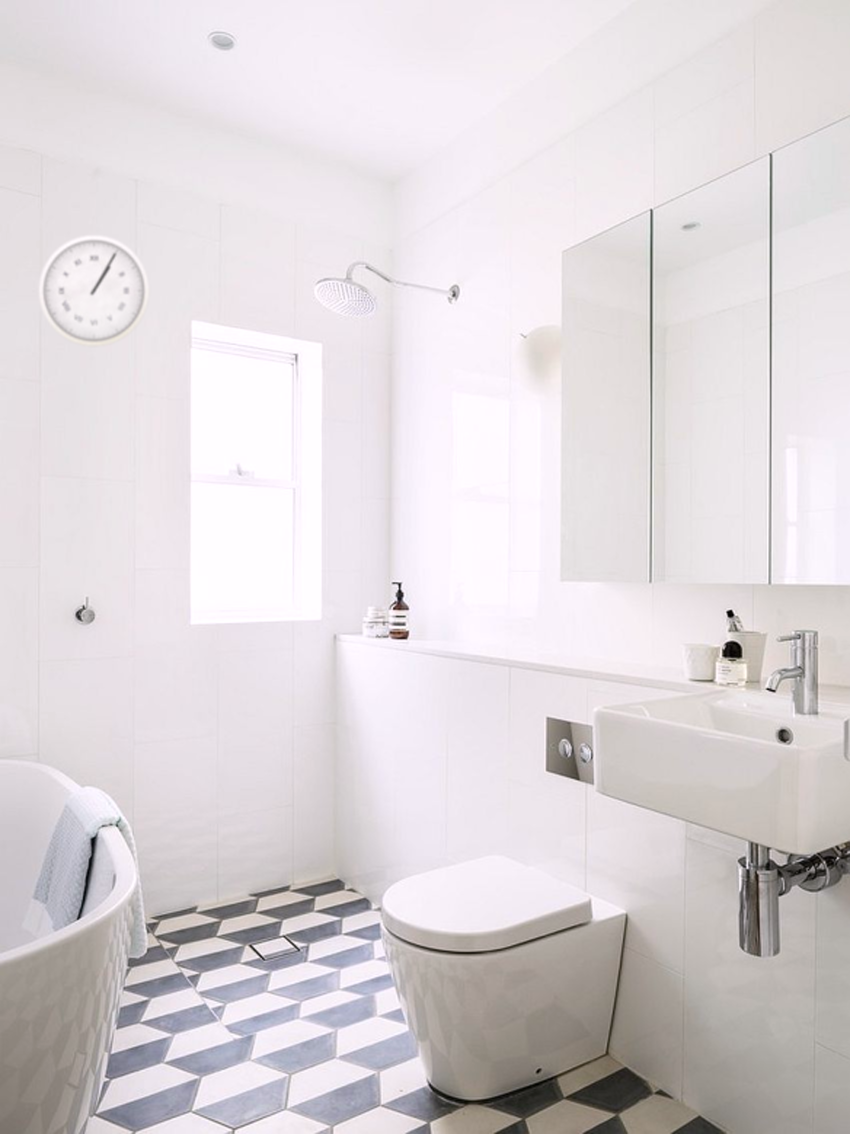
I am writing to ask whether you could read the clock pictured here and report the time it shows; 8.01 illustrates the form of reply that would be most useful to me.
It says 1.05
